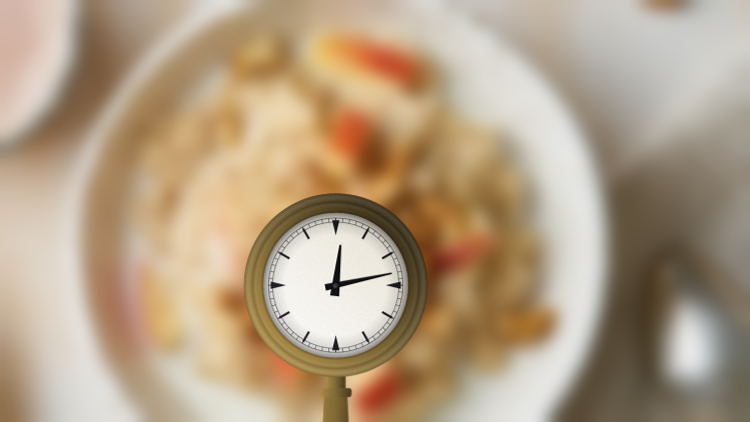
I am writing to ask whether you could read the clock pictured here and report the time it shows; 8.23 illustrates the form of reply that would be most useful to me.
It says 12.13
